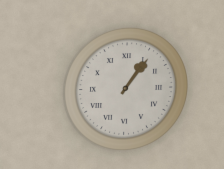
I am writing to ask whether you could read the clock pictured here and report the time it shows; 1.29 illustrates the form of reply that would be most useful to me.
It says 1.06
